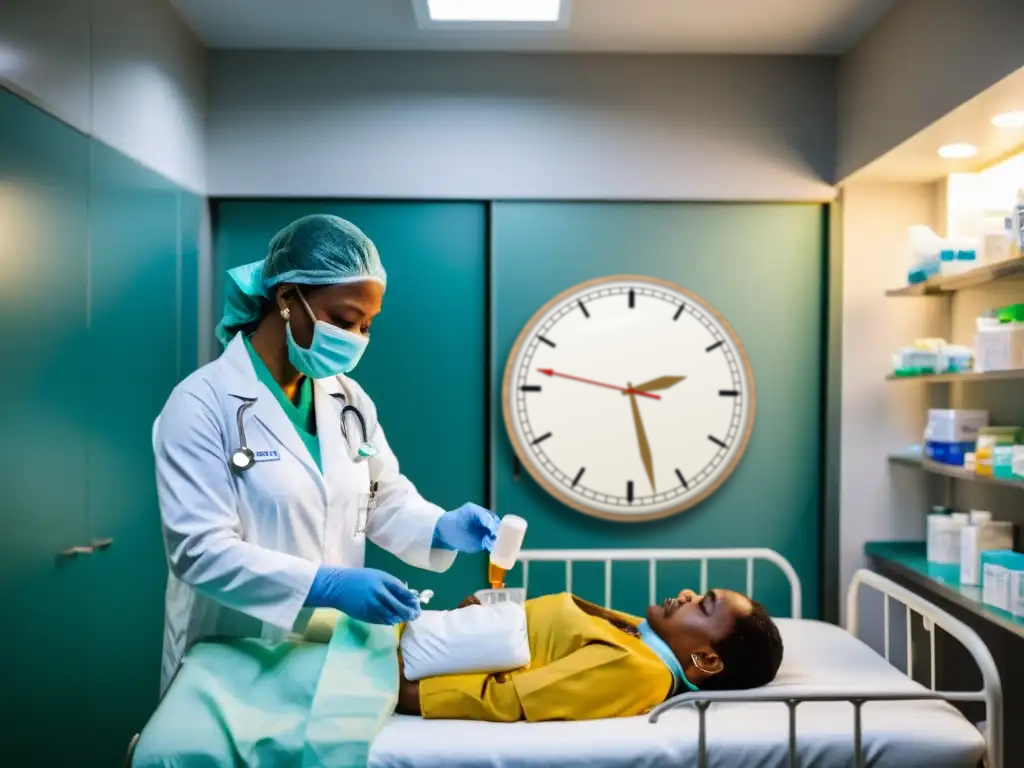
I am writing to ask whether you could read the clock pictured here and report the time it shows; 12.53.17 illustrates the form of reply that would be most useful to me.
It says 2.27.47
